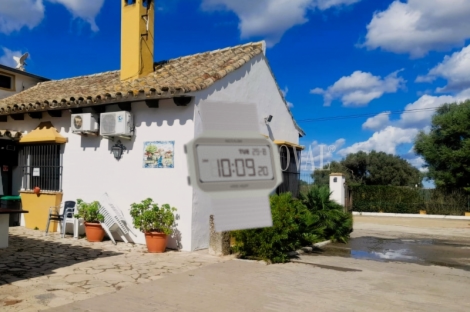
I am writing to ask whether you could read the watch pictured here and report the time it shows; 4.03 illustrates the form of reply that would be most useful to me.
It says 10.09
